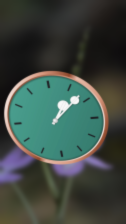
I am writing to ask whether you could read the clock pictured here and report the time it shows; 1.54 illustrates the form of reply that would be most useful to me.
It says 1.08
